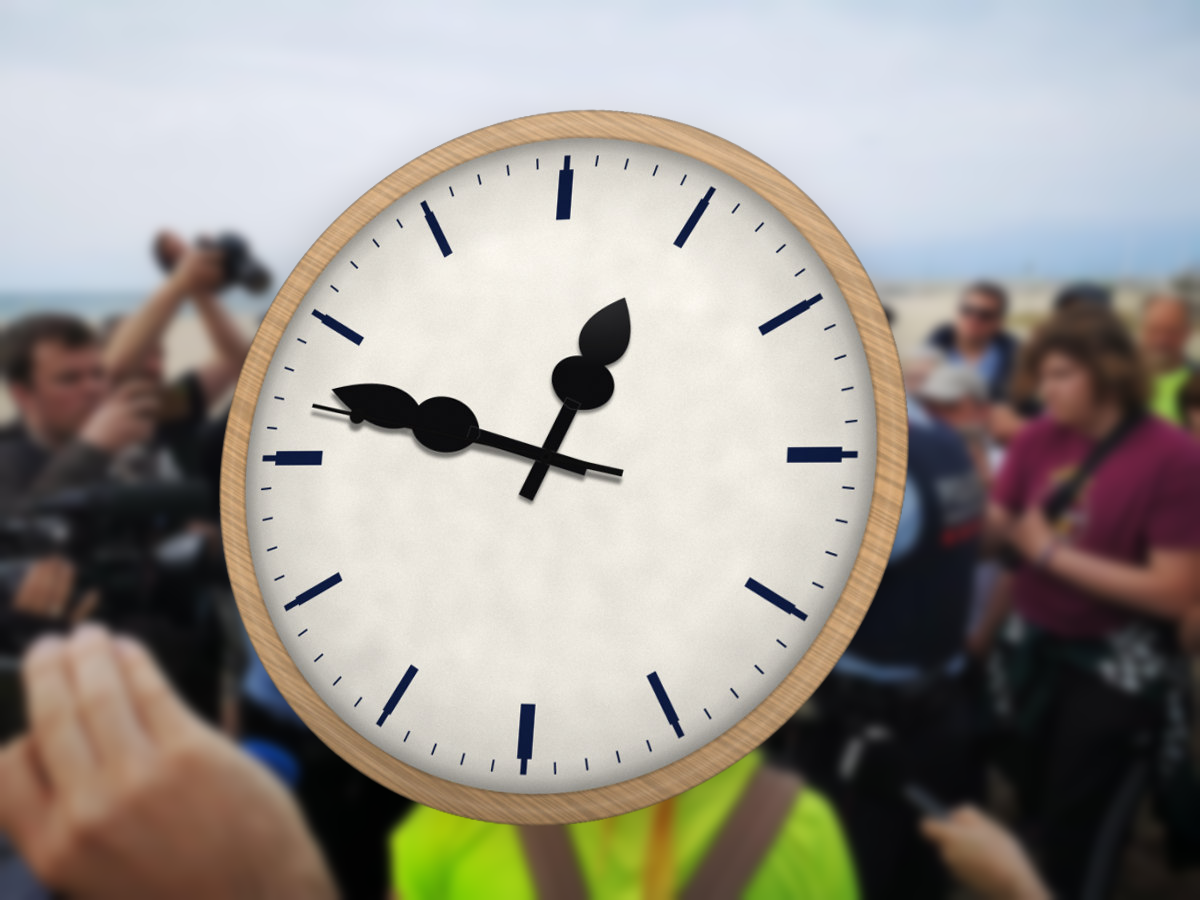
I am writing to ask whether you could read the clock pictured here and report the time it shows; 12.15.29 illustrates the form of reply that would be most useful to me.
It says 12.47.47
